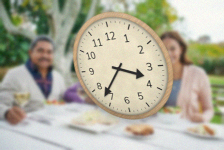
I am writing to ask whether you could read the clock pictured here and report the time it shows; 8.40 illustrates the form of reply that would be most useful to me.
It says 3.37
